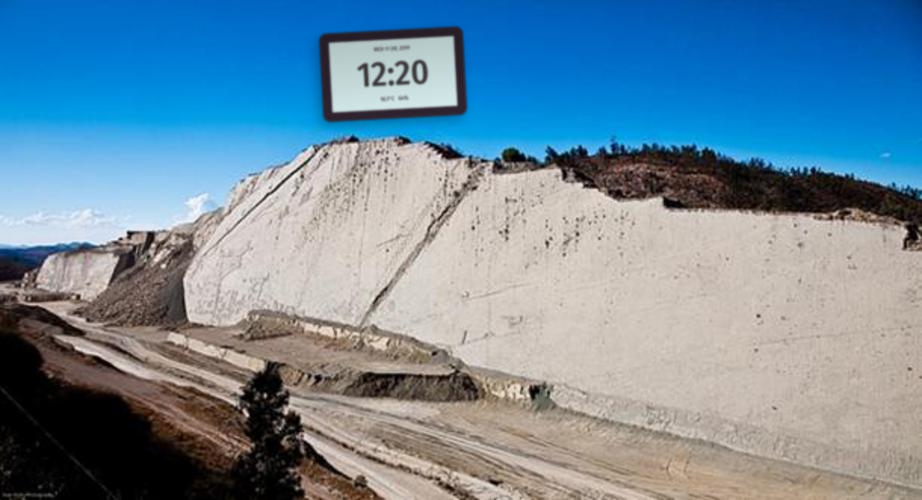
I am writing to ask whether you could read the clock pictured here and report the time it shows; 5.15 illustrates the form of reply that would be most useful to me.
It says 12.20
